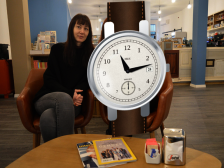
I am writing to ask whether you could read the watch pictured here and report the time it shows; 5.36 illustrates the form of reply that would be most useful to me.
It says 11.13
